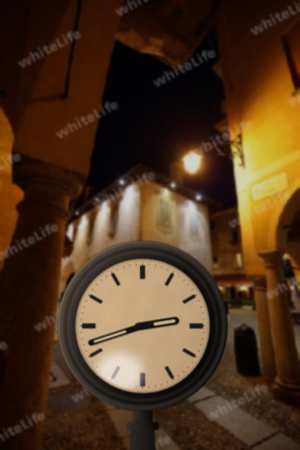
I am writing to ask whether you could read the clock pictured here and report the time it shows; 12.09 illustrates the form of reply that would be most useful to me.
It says 2.42
